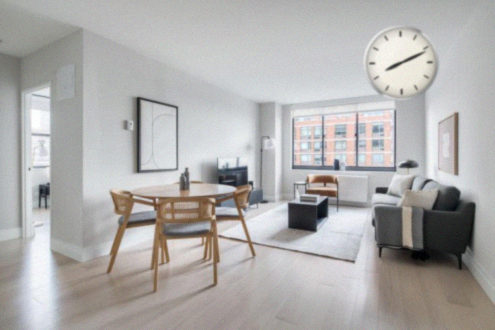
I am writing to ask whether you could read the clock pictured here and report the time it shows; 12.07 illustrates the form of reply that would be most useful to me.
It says 8.11
